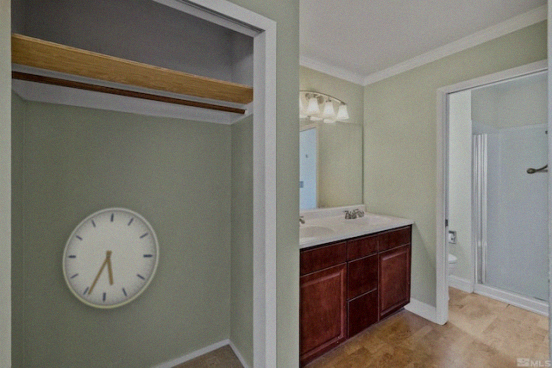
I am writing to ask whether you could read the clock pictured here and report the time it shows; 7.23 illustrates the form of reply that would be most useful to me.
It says 5.34
